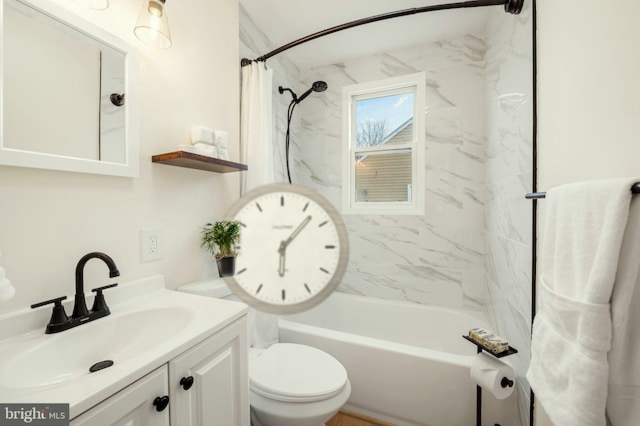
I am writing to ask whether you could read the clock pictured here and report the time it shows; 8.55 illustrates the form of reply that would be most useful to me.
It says 6.07
